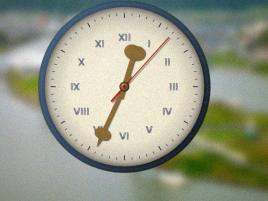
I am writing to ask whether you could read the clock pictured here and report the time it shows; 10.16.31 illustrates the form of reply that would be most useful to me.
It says 12.34.07
